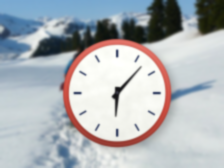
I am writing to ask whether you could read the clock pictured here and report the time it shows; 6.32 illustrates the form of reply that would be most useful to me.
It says 6.07
